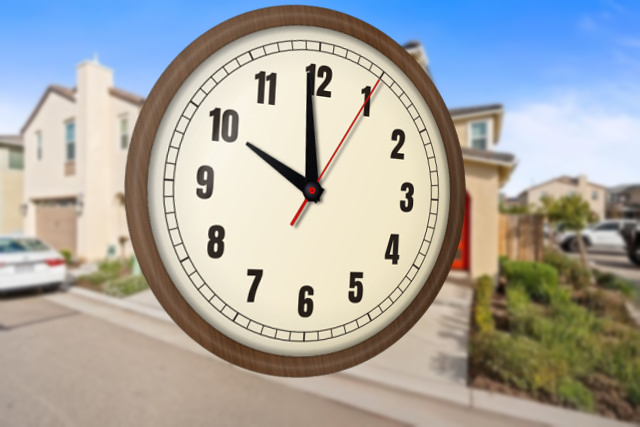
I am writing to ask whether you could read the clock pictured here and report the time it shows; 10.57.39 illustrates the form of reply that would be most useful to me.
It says 9.59.05
